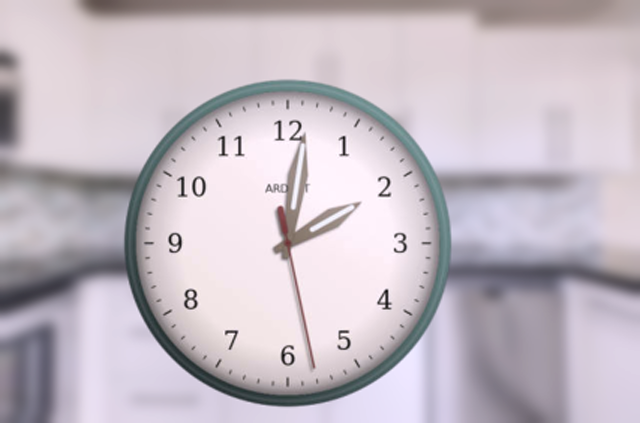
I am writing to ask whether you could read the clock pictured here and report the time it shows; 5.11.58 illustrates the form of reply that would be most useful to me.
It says 2.01.28
